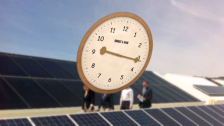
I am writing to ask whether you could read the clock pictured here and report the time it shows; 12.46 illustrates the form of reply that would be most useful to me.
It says 9.16
